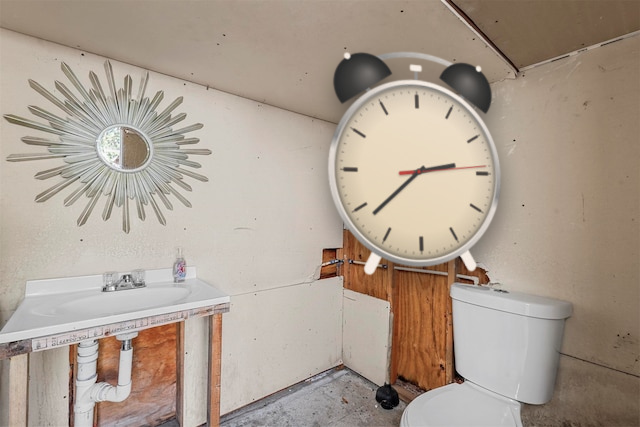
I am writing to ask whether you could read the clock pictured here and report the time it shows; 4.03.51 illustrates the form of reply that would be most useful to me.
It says 2.38.14
